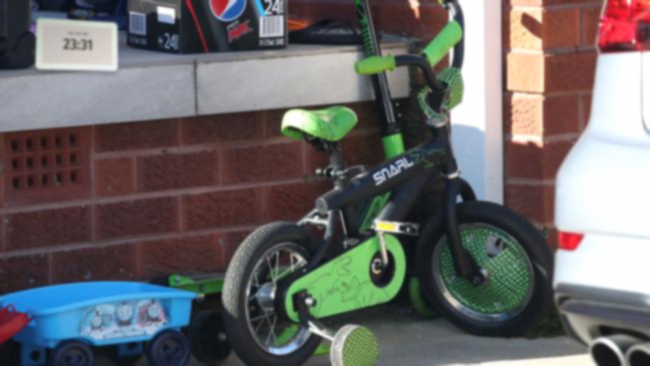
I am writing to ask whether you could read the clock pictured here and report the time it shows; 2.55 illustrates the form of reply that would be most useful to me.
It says 23.31
